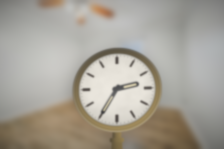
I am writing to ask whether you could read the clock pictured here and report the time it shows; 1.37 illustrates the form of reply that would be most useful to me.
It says 2.35
